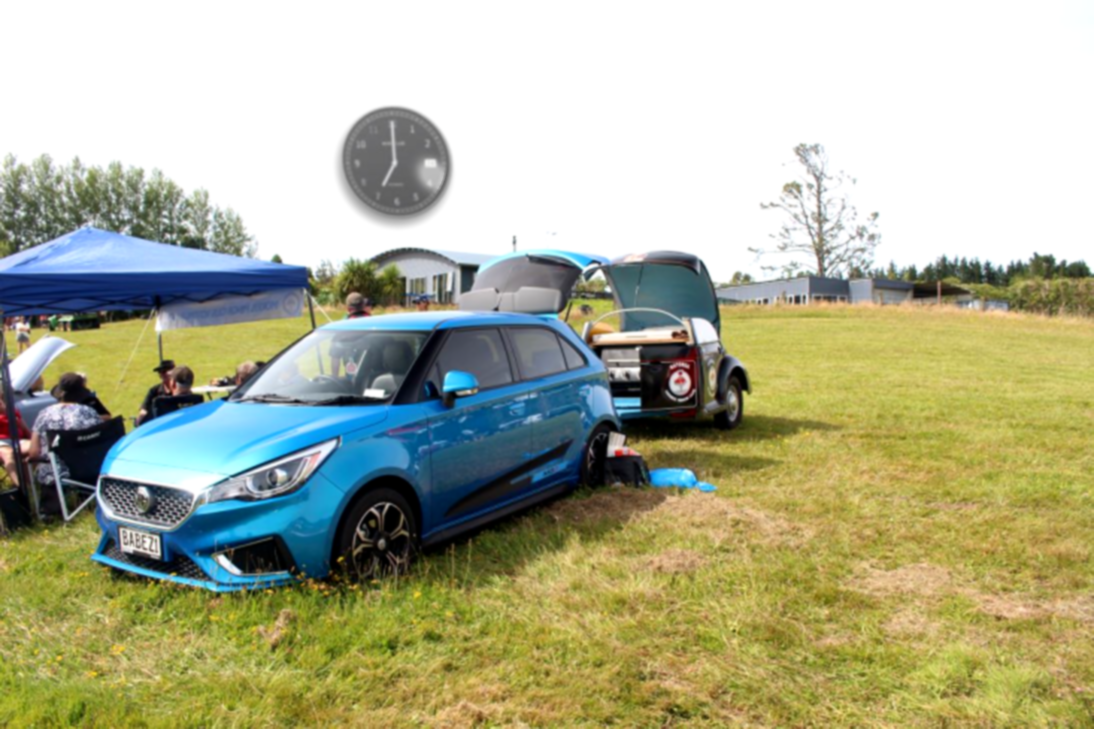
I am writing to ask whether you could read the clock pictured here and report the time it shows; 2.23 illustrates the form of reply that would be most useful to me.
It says 7.00
